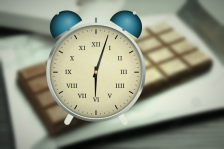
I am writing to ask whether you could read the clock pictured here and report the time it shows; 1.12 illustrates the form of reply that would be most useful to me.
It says 6.03
